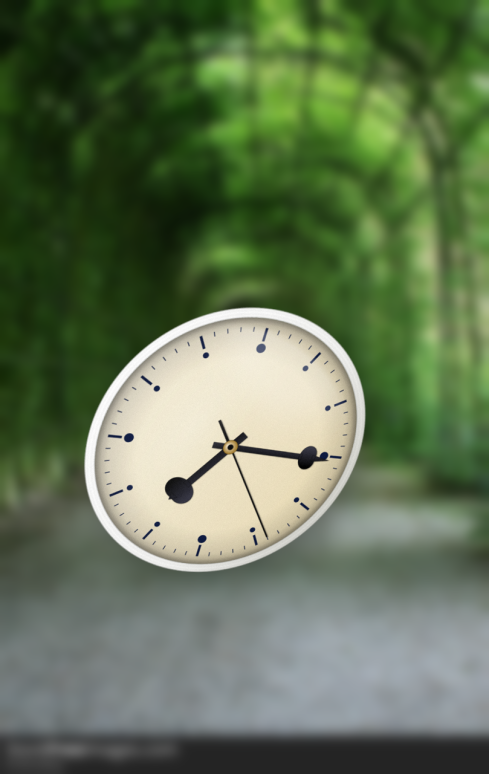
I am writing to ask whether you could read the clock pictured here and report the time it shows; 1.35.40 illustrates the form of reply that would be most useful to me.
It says 7.15.24
